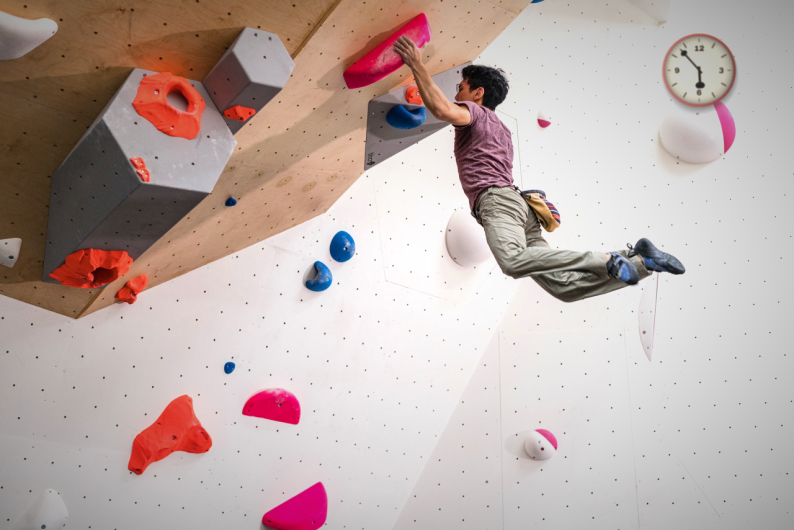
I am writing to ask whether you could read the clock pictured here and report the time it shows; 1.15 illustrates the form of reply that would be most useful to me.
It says 5.53
